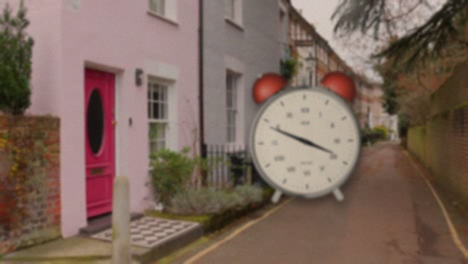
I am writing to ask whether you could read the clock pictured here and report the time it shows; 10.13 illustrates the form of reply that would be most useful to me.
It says 3.49
